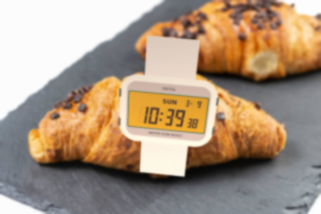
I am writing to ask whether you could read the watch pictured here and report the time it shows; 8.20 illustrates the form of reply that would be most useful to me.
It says 10.39
